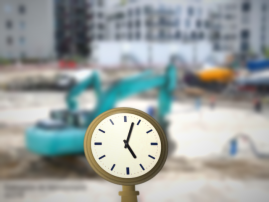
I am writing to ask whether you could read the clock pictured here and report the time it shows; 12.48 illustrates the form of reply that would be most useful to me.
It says 5.03
